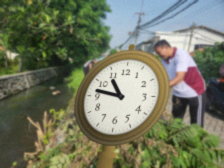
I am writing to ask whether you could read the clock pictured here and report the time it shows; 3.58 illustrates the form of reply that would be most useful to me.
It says 10.47
